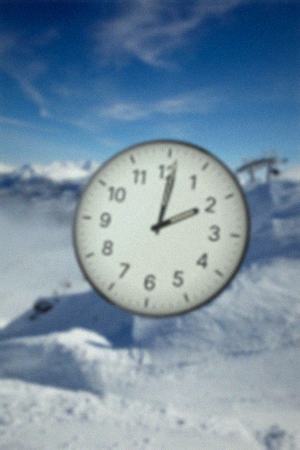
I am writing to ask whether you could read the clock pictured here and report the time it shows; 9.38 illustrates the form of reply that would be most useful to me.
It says 2.01
